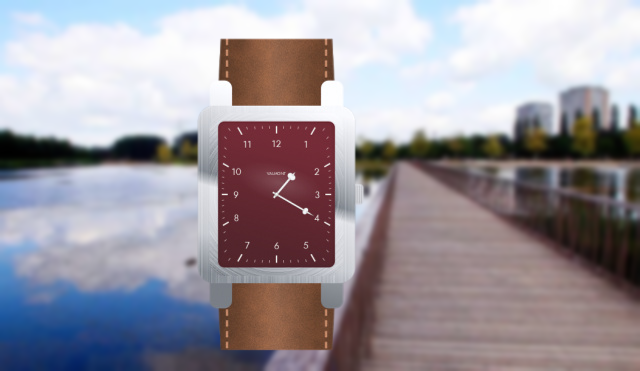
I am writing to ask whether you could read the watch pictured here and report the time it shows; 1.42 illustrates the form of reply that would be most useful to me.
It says 1.20
